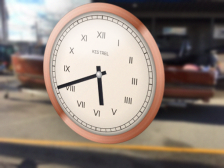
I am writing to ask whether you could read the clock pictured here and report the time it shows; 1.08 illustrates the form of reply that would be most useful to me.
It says 5.41
